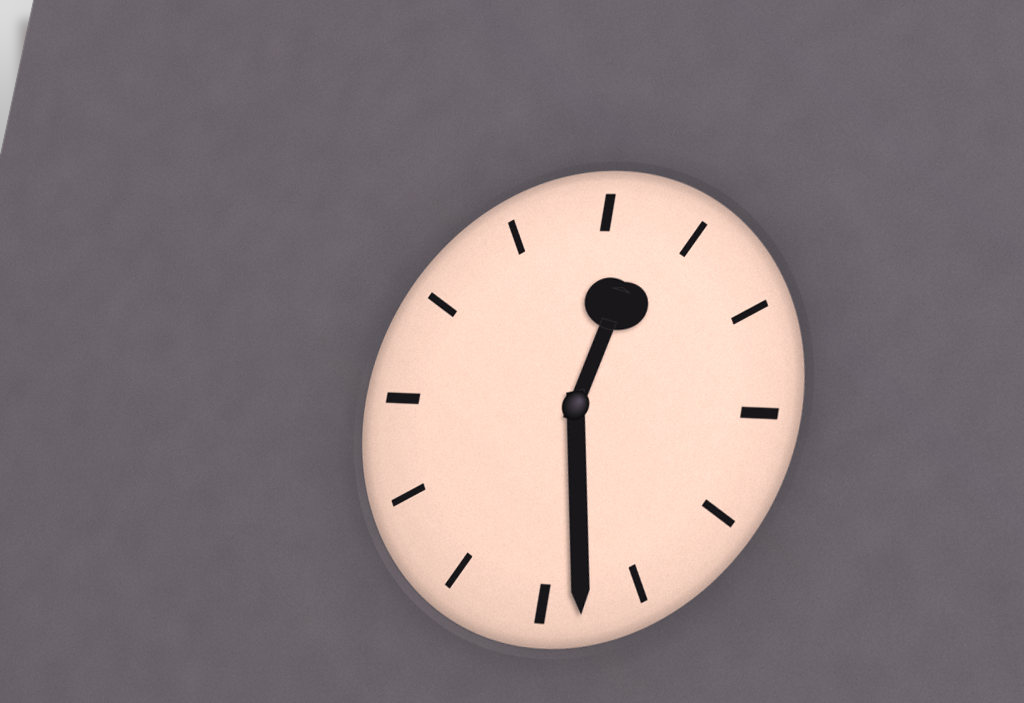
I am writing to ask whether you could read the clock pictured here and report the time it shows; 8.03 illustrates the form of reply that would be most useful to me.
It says 12.28
